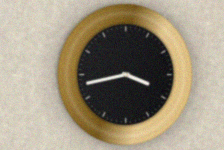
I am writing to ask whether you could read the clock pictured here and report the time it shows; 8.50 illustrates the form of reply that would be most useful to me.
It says 3.43
